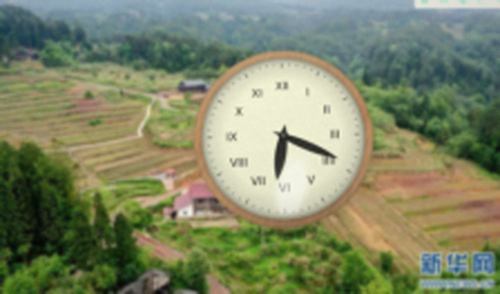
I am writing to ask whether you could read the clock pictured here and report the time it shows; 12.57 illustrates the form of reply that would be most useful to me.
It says 6.19
